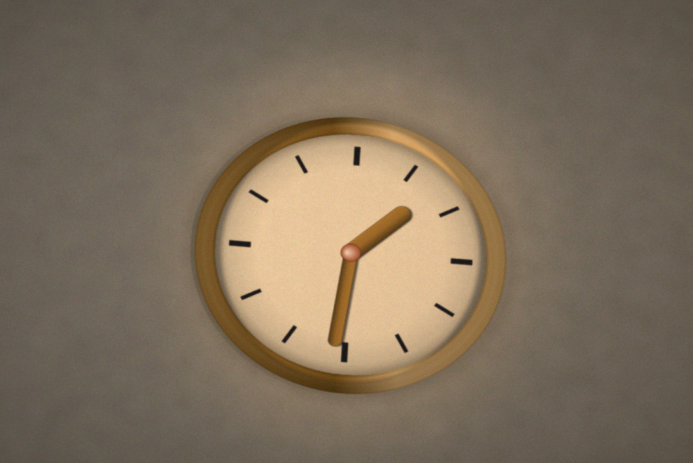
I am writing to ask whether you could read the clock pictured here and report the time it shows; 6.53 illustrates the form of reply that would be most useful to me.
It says 1.31
